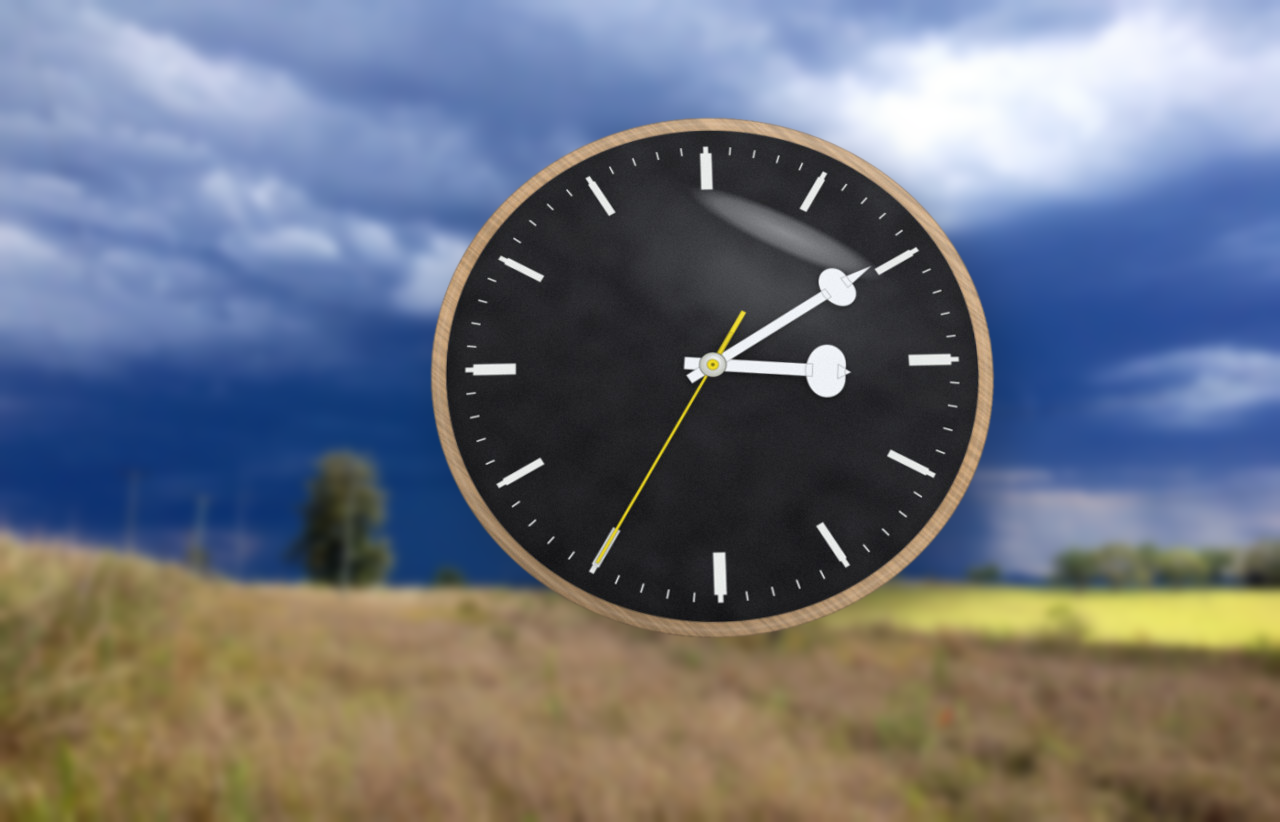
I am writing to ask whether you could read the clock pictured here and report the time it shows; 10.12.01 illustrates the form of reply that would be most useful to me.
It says 3.09.35
